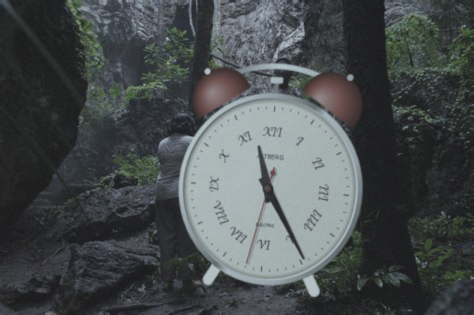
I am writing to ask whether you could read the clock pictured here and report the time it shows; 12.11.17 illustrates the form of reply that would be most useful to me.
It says 11.24.32
